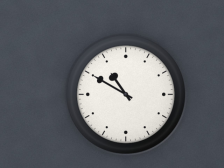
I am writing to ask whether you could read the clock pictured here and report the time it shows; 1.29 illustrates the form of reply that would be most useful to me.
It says 10.50
